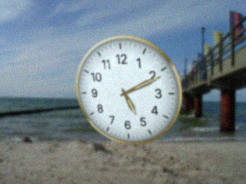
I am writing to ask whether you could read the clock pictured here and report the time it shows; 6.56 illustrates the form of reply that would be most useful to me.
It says 5.11
